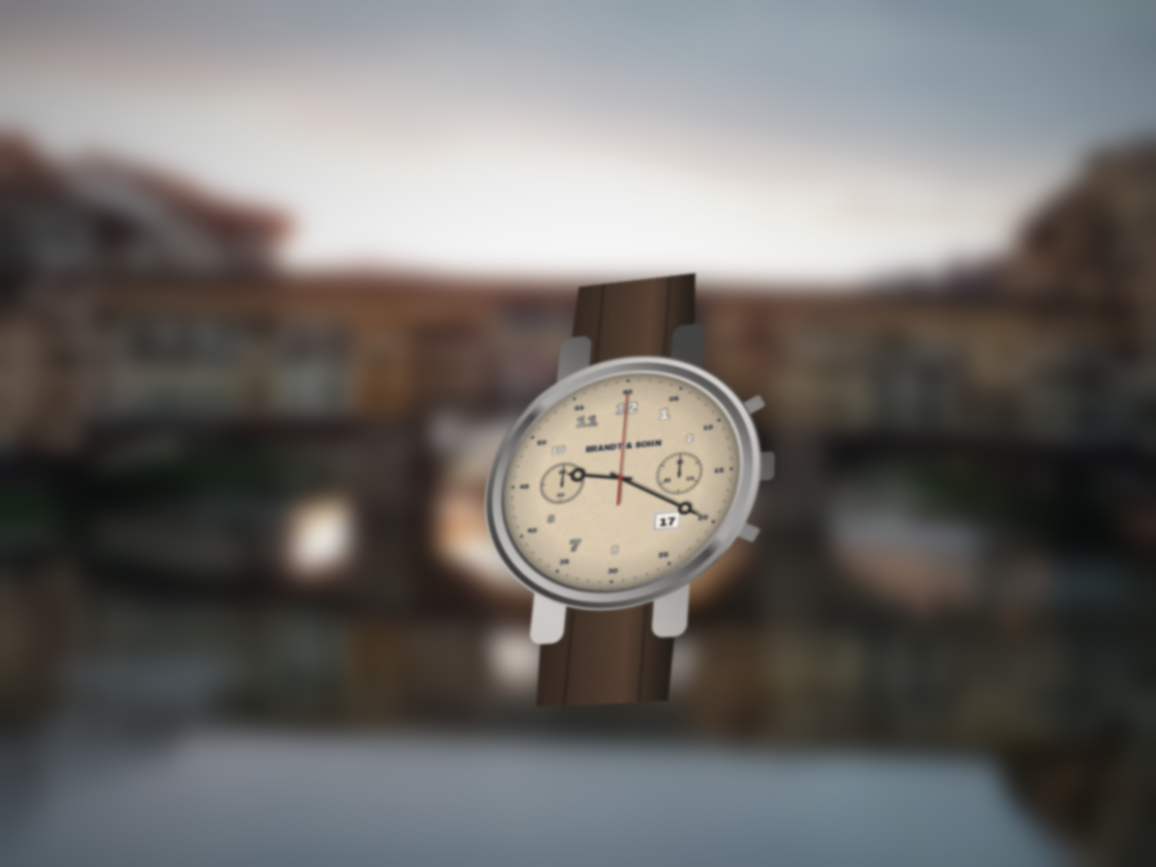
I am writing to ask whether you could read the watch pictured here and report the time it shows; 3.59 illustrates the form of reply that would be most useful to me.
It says 9.20
